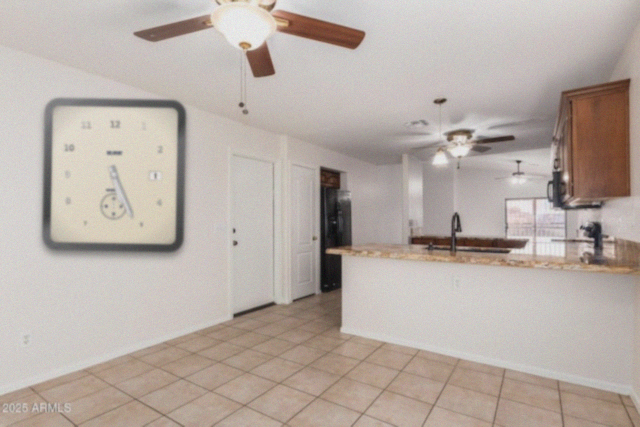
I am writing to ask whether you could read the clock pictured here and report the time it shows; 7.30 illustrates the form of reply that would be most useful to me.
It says 5.26
